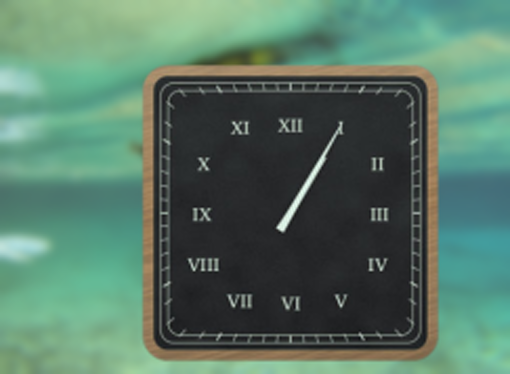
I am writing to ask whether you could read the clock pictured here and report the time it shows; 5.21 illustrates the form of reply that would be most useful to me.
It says 1.05
